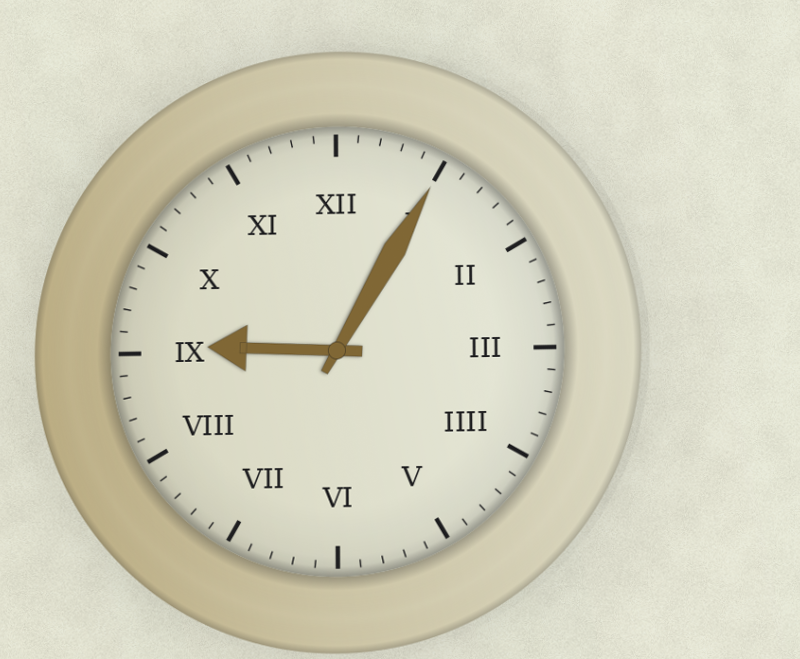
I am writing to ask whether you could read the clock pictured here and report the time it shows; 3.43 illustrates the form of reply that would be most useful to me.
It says 9.05
